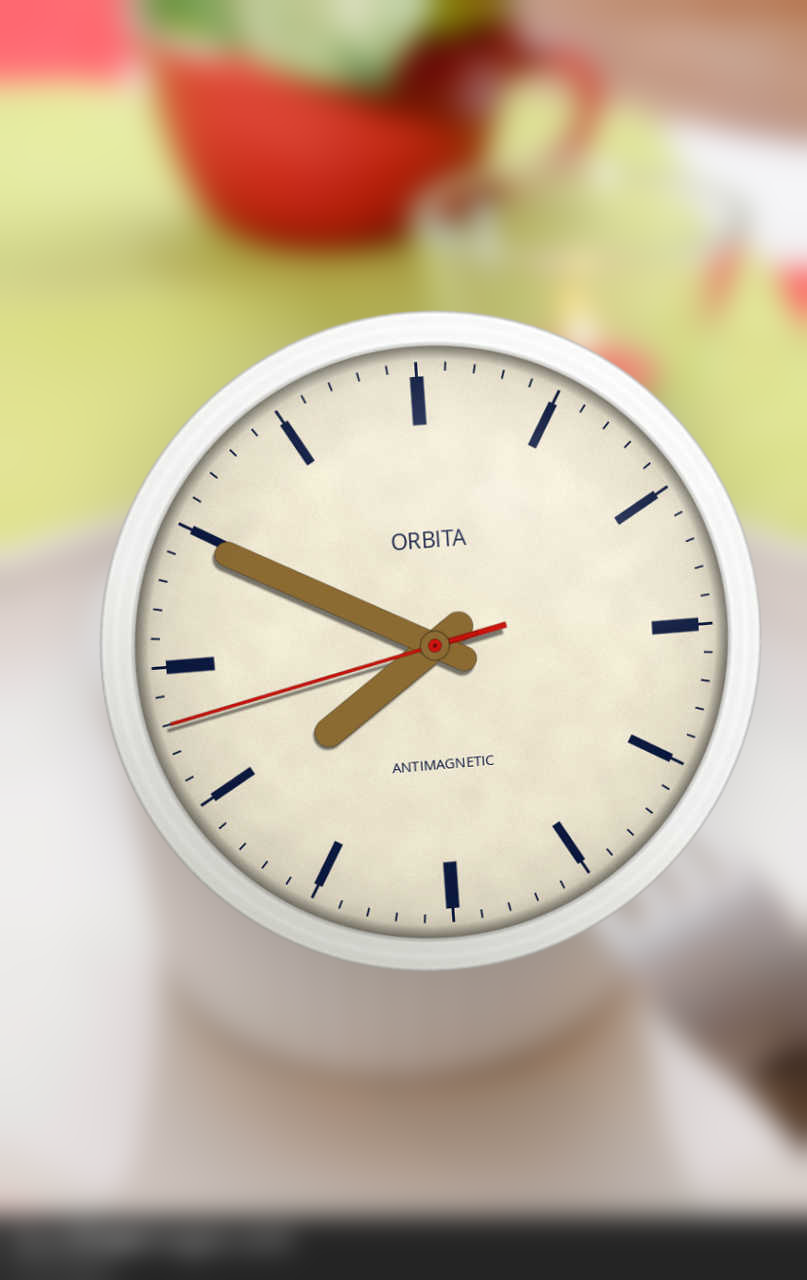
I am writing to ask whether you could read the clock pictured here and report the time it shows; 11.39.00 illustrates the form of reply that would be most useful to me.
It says 7.49.43
